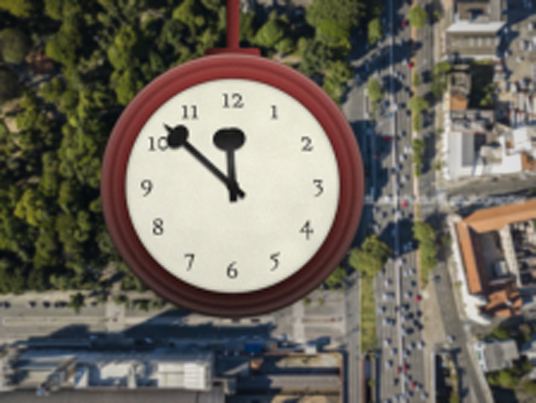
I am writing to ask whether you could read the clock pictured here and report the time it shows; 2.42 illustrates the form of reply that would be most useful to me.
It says 11.52
